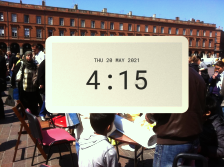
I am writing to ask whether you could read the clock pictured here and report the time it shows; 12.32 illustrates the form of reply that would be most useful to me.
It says 4.15
